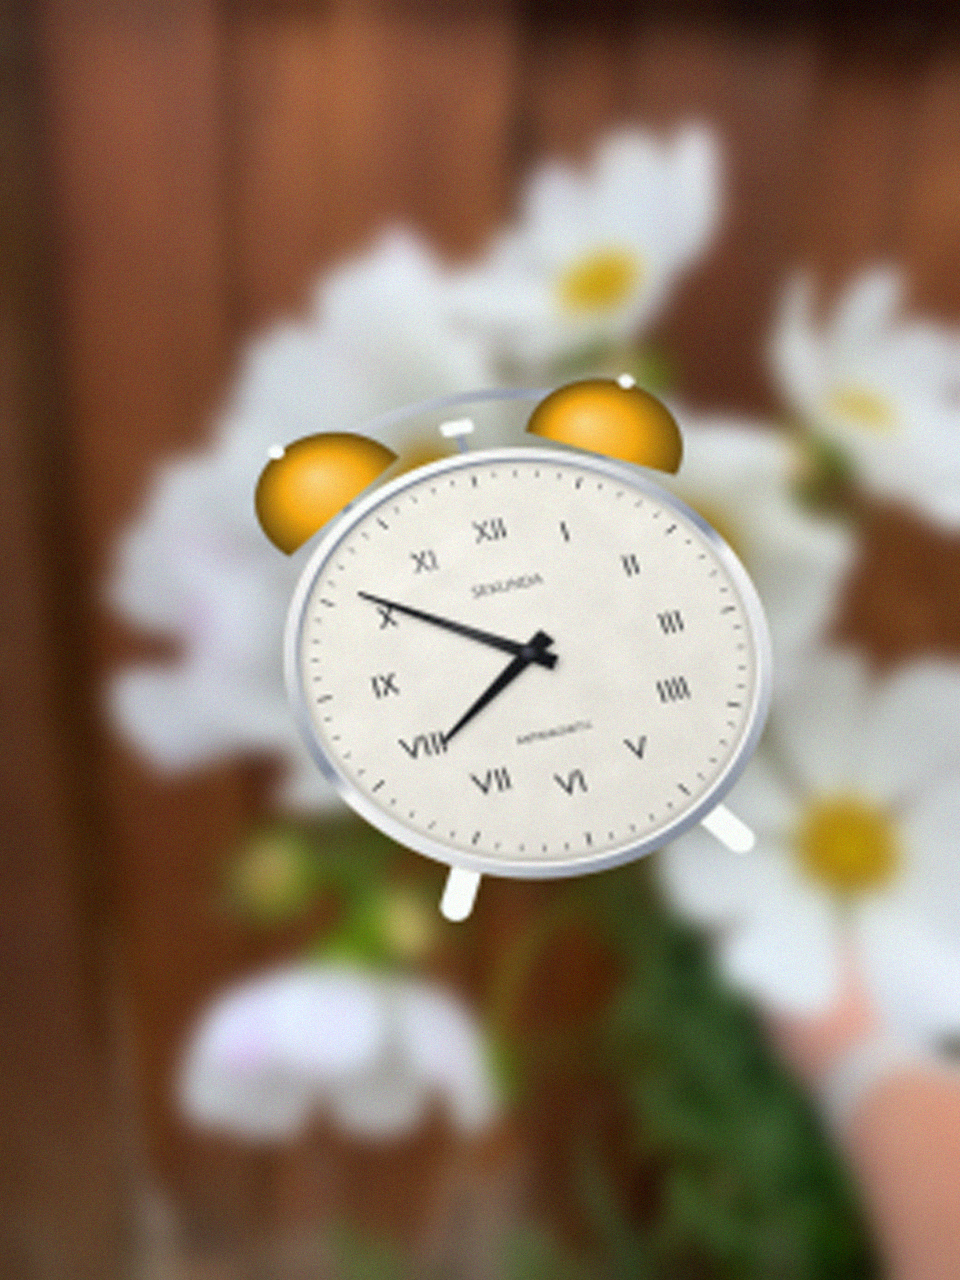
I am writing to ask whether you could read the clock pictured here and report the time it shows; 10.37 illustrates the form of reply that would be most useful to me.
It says 7.51
